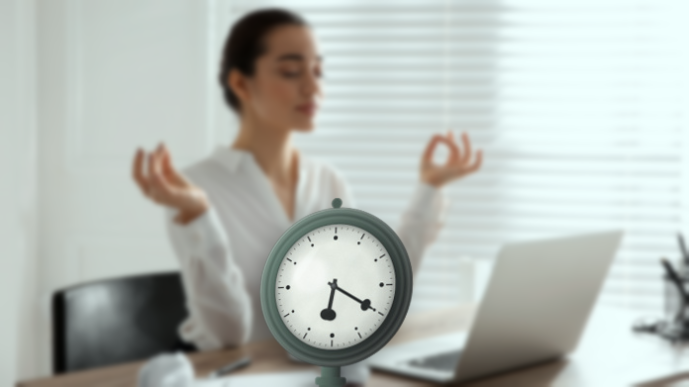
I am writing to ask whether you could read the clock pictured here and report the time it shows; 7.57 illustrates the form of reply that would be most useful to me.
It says 6.20
